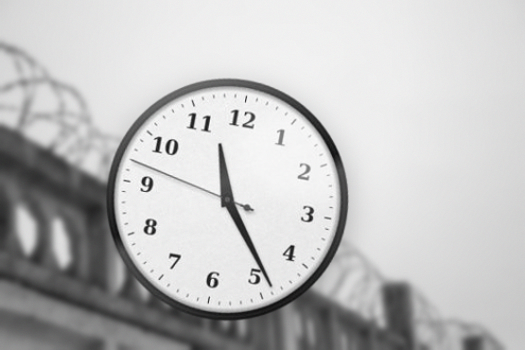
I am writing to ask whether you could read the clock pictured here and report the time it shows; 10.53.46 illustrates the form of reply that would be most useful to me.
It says 11.23.47
